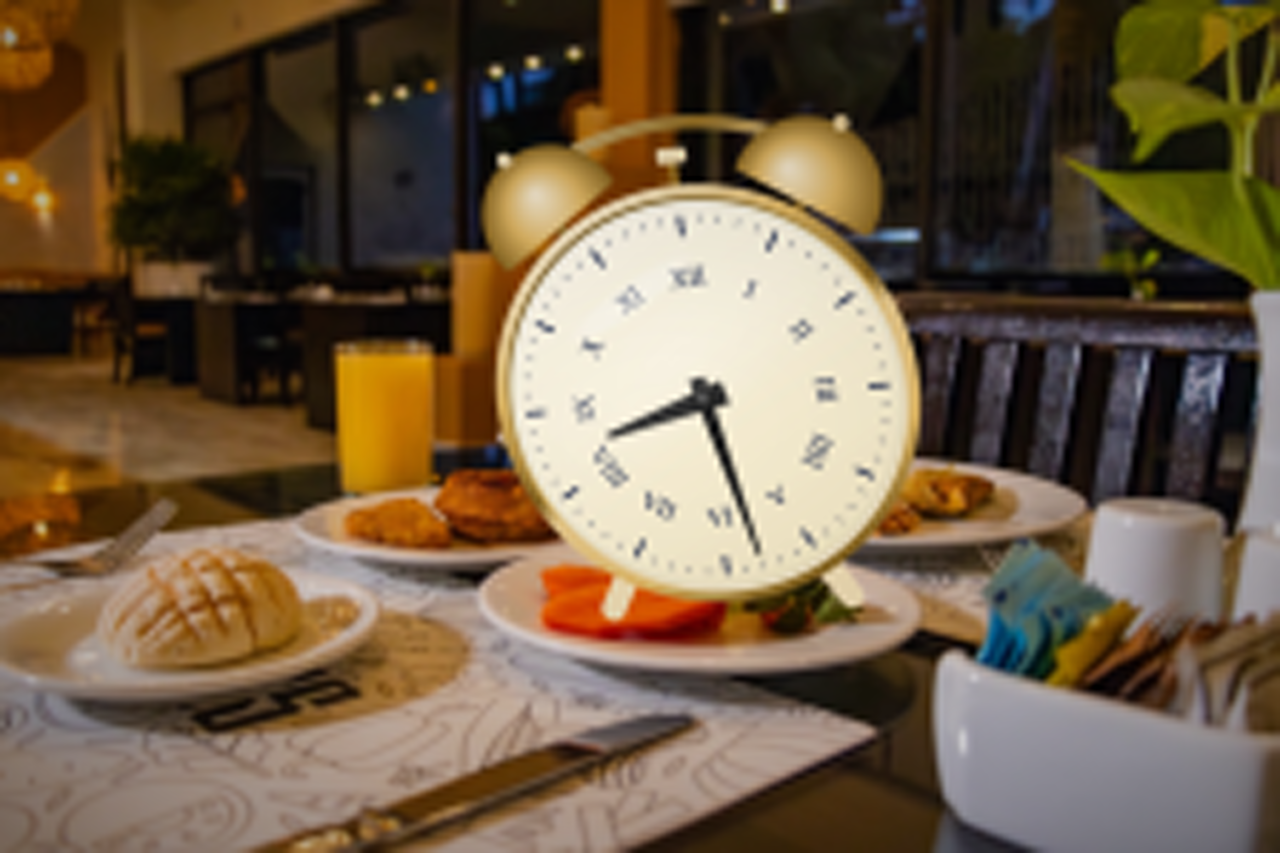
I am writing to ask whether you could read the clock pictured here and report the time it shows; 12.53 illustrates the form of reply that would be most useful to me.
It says 8.28
